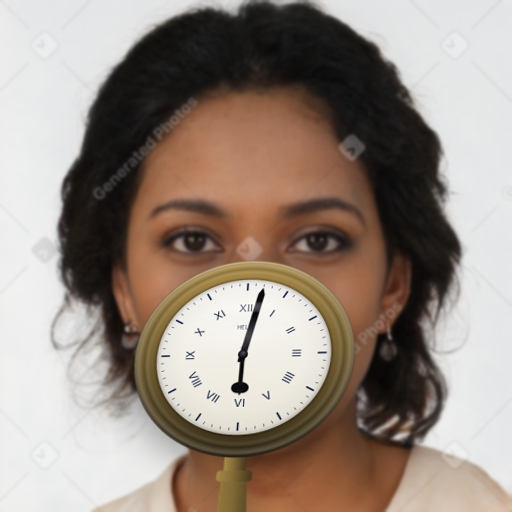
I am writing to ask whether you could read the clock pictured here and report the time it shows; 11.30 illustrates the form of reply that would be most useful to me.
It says 6.02
